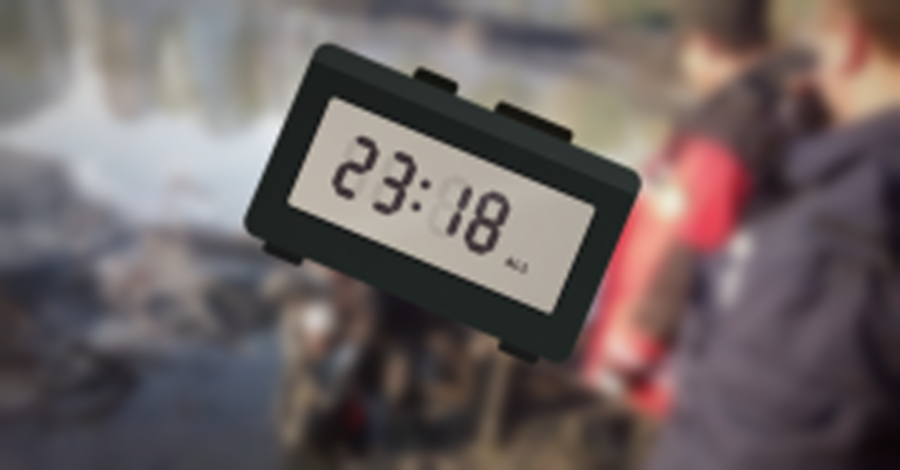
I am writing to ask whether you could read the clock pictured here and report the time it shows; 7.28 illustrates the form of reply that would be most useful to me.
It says 23.18
